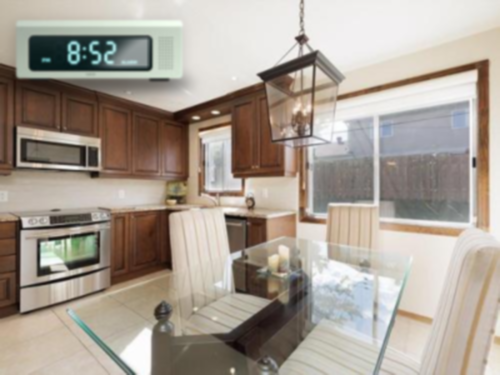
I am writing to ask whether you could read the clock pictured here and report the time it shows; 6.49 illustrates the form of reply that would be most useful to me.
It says 8.52
